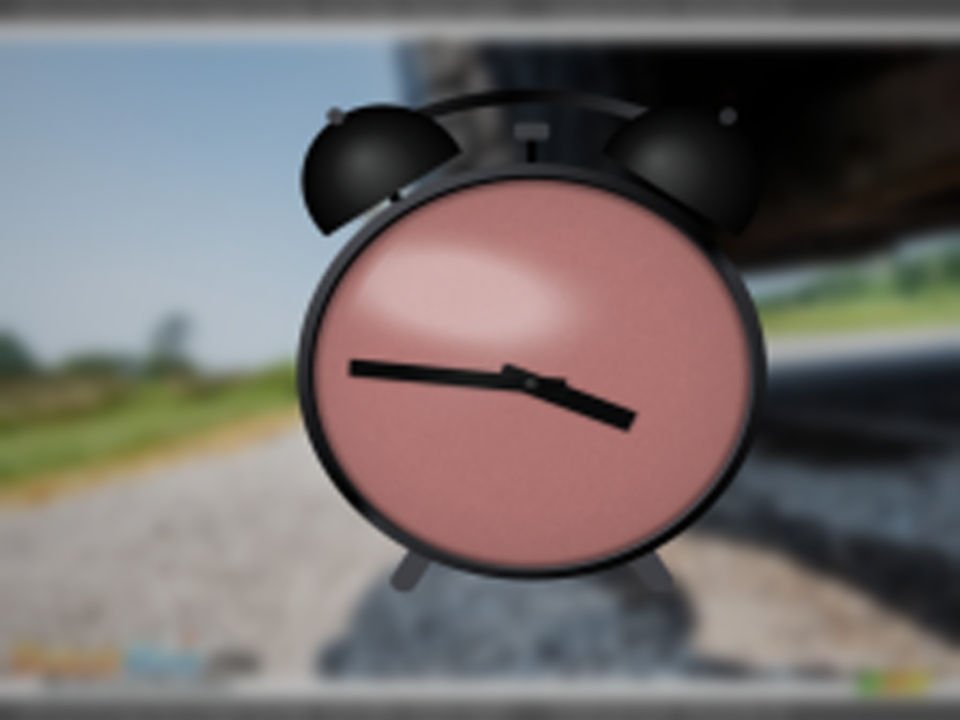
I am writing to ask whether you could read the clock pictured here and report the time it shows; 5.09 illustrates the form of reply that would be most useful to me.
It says 3.46
